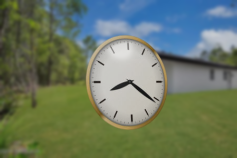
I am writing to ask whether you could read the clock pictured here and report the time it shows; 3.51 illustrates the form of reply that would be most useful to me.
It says 8.21
